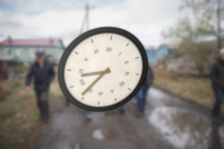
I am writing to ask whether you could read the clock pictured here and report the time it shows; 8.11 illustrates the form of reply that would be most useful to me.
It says 8.36
